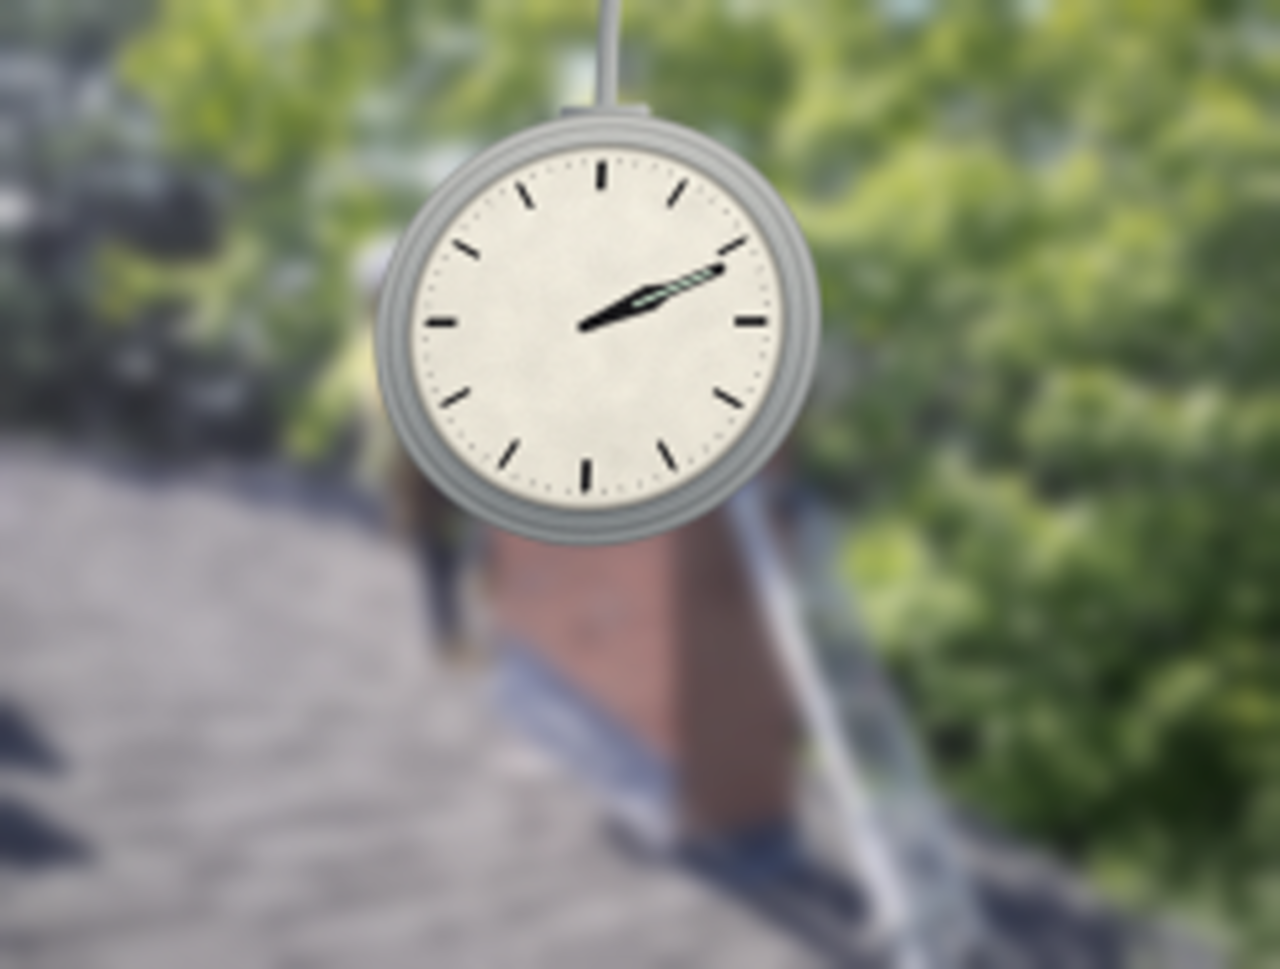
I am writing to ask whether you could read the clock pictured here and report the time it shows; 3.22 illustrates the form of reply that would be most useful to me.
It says 2.11
